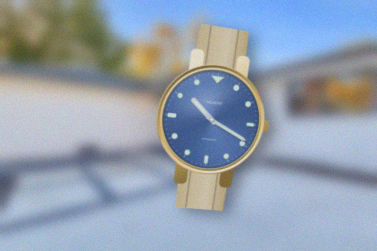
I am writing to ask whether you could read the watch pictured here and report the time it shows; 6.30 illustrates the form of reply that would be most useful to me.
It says 10.19
